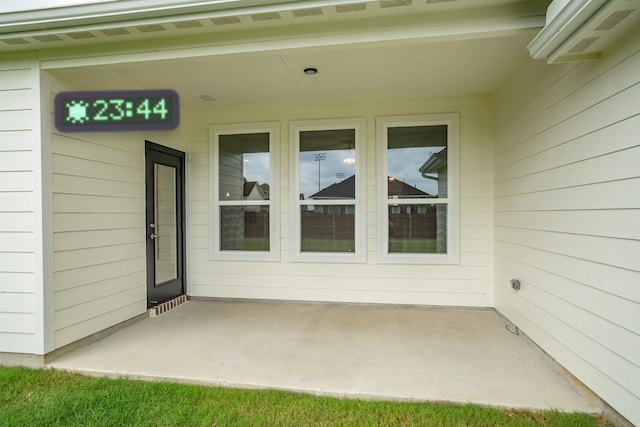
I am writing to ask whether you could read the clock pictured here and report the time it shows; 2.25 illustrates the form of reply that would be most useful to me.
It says 23.44
